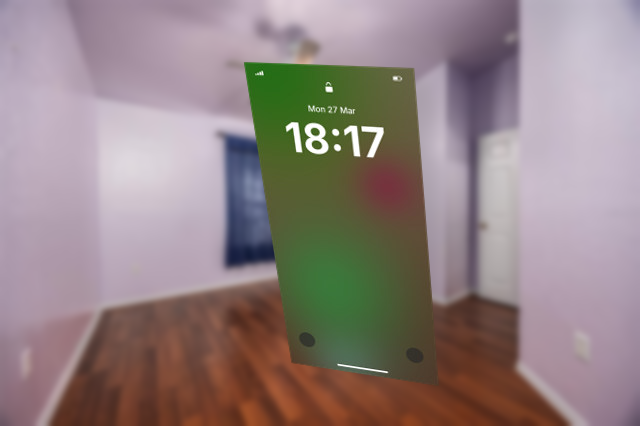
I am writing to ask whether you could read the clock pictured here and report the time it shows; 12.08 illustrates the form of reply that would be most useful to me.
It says 18.17
